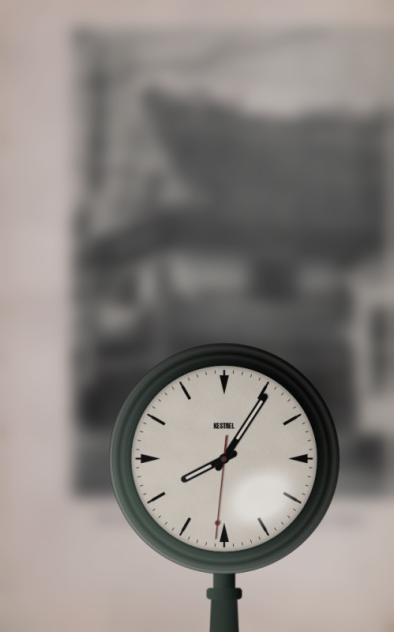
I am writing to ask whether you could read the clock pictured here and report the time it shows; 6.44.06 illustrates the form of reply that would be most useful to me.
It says 8.05.31
